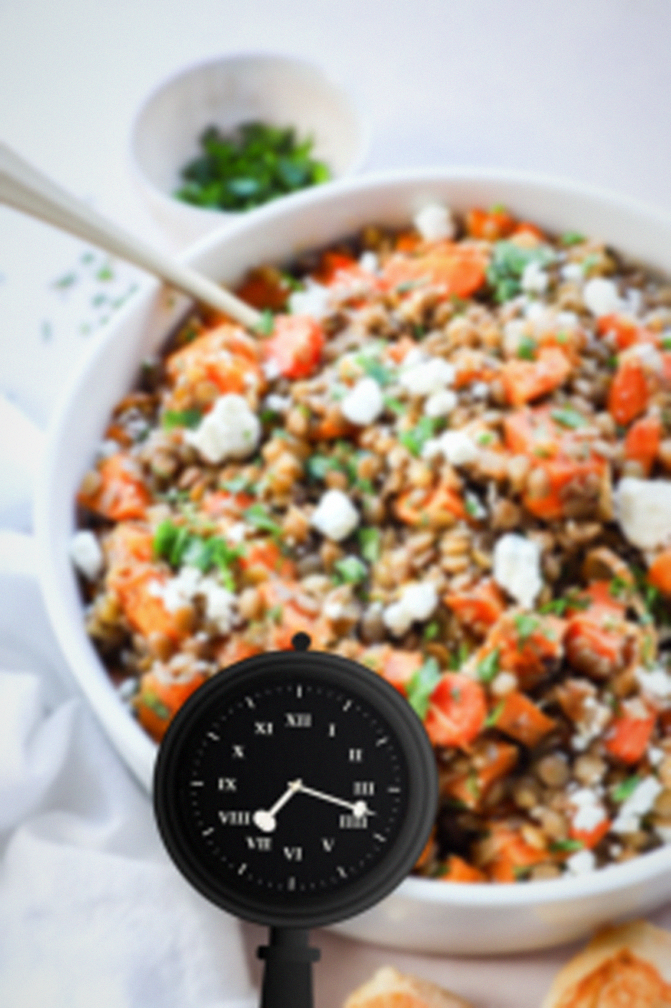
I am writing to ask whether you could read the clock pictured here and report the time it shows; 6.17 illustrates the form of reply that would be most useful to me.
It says 7.18
